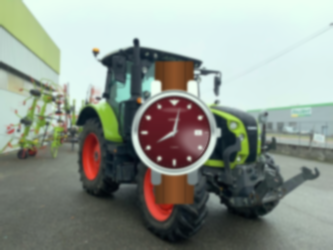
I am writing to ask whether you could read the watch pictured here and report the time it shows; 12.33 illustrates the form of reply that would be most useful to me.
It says 8.02
